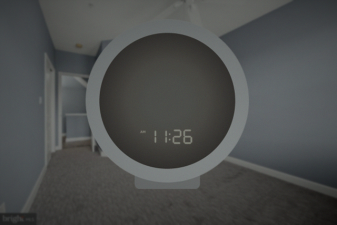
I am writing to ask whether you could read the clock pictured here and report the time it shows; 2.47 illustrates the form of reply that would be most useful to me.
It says 11.26
